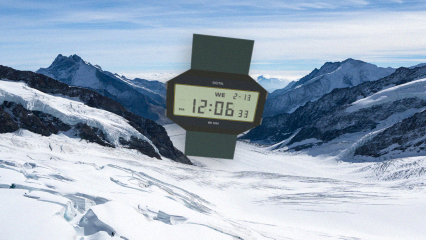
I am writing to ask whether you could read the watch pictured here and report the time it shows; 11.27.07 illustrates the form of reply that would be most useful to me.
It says 12.06.33
